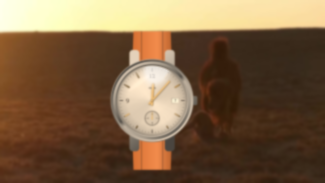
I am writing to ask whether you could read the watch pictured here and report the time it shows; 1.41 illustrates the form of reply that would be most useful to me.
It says 12.07
